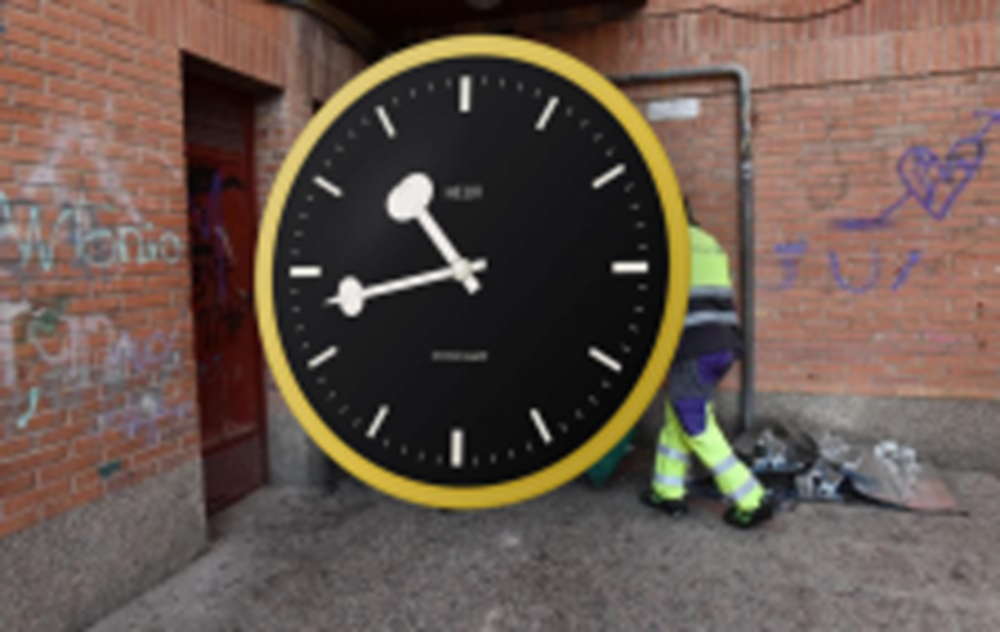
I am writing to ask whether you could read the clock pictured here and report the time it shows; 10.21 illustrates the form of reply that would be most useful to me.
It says 10.43
